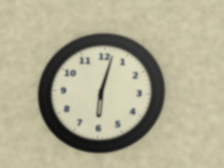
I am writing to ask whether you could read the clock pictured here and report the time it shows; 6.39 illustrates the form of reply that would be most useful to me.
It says 6.02
